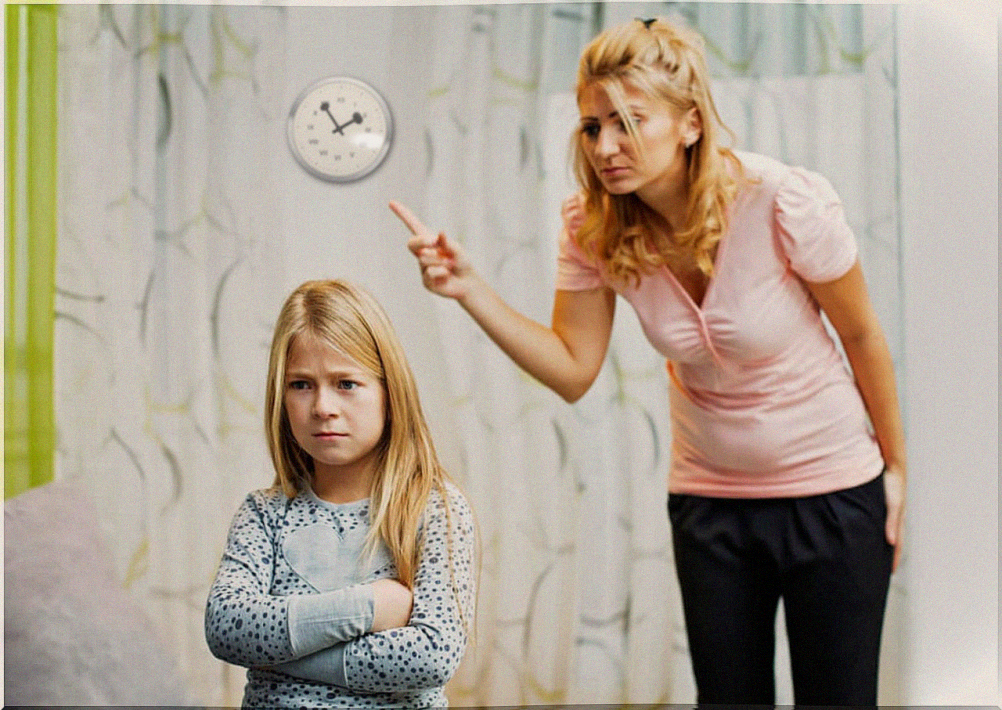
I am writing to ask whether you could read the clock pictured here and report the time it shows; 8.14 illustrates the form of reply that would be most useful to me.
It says 1.54
